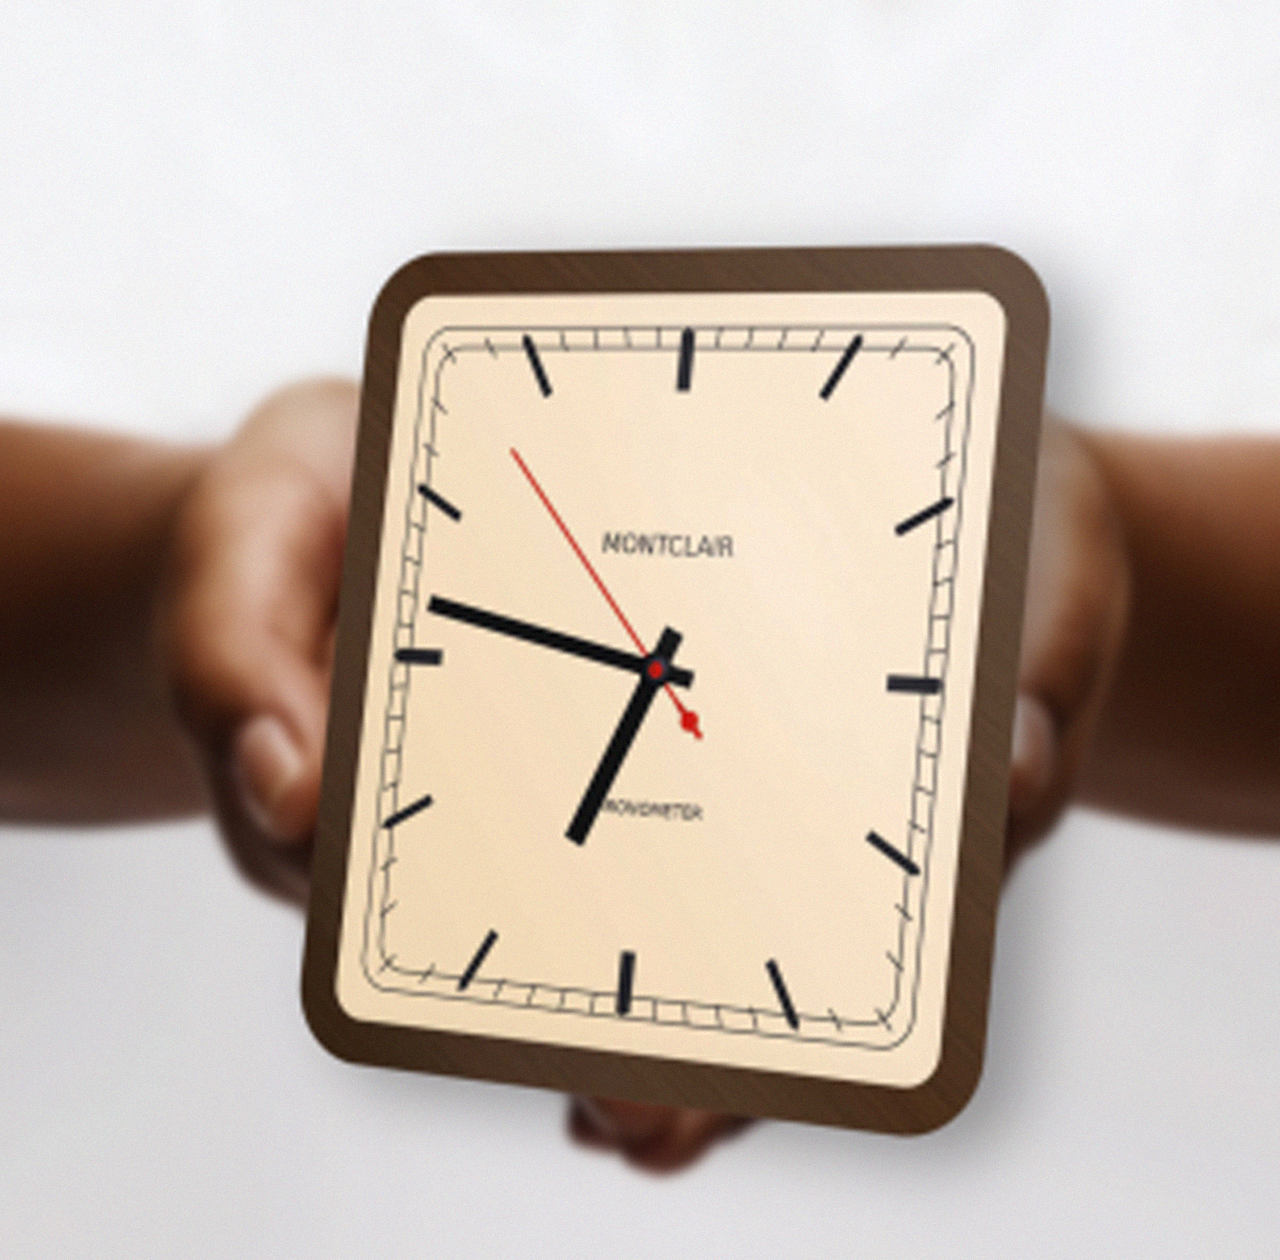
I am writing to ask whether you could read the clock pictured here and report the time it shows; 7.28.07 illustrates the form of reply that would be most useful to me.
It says 6.46.53
